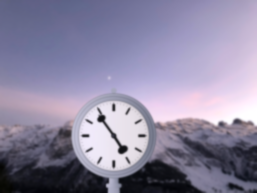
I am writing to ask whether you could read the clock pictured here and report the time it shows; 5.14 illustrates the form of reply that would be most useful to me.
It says 4.54
